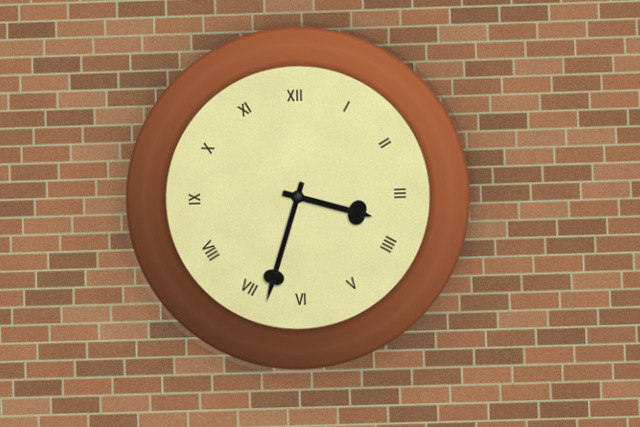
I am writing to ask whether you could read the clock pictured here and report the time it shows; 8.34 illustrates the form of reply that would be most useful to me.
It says 3.33
